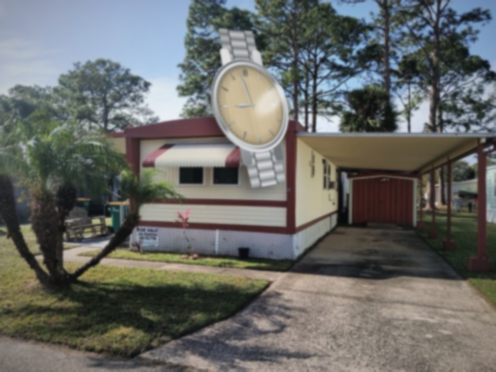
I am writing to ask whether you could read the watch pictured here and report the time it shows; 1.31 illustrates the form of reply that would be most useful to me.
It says 8.58
